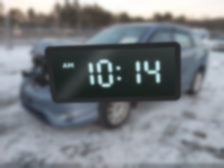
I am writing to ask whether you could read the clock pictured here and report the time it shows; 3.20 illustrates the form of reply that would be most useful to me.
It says 10.14
